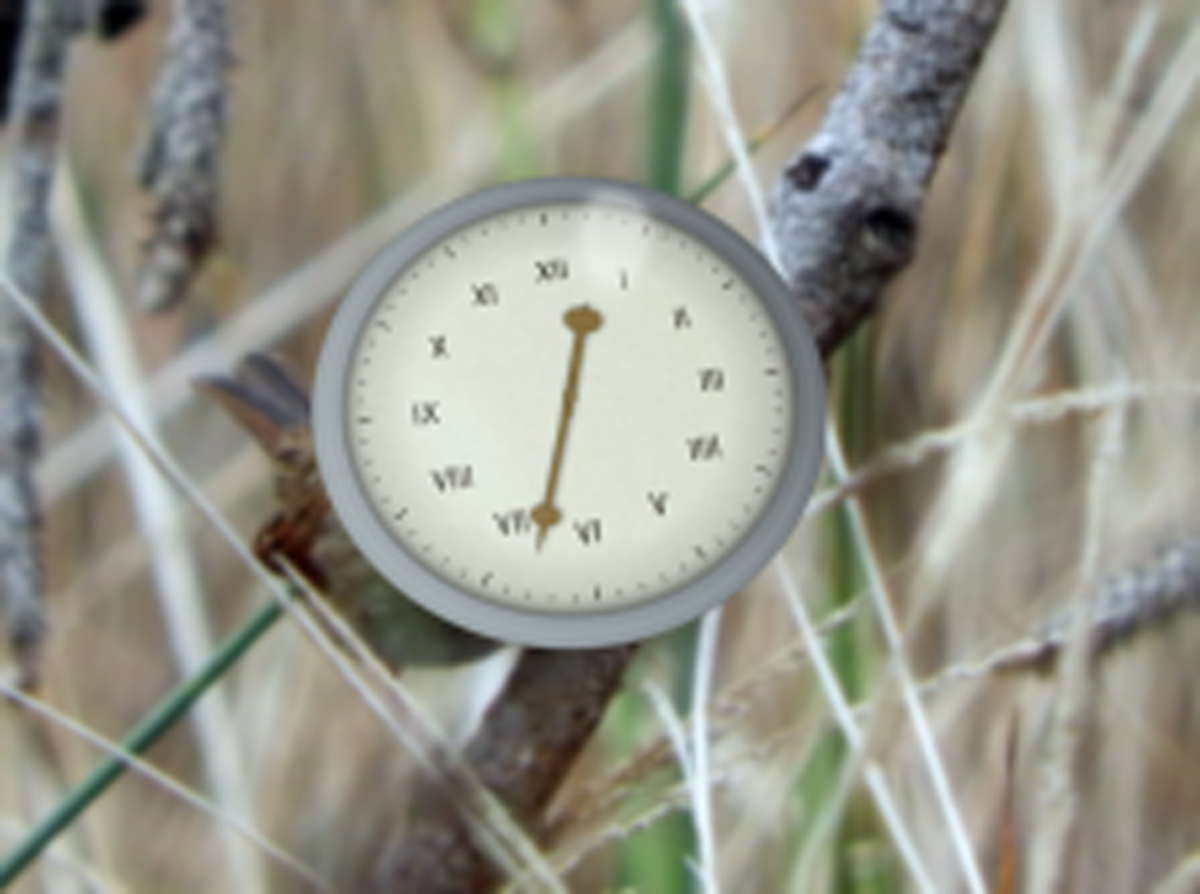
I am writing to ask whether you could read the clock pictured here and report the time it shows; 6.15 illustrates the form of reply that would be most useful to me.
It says 12.33
